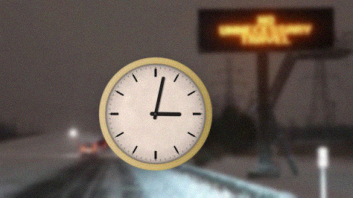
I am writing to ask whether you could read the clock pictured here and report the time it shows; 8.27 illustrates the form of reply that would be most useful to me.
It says 3.02
